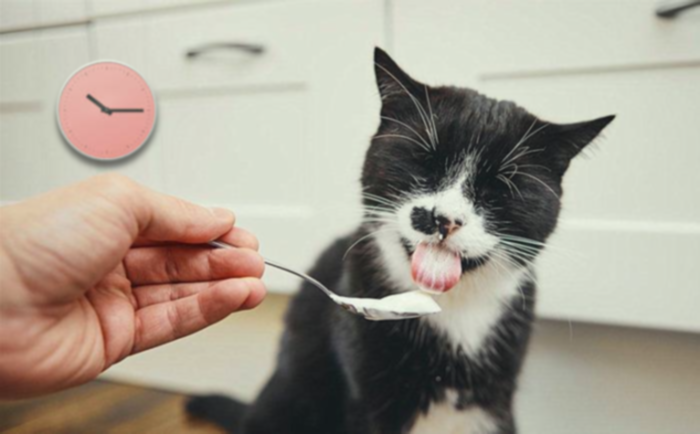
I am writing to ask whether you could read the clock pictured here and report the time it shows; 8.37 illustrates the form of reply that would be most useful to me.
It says 10.15
